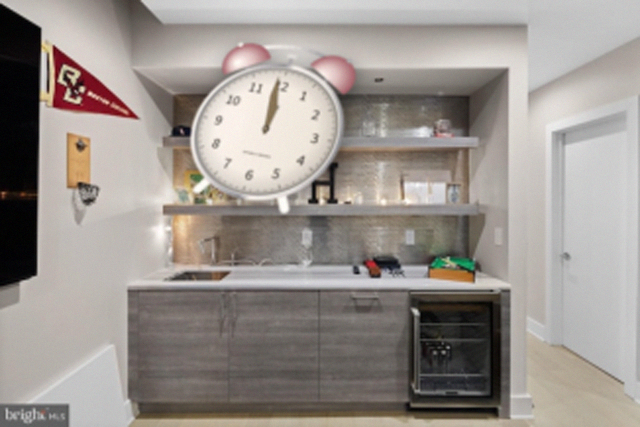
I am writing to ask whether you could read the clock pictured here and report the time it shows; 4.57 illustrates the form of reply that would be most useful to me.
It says 11.59
